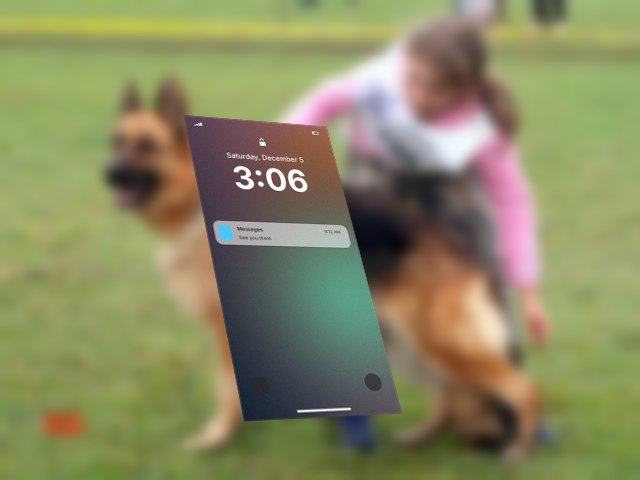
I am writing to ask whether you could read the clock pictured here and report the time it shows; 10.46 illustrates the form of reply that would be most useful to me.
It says 3.06
